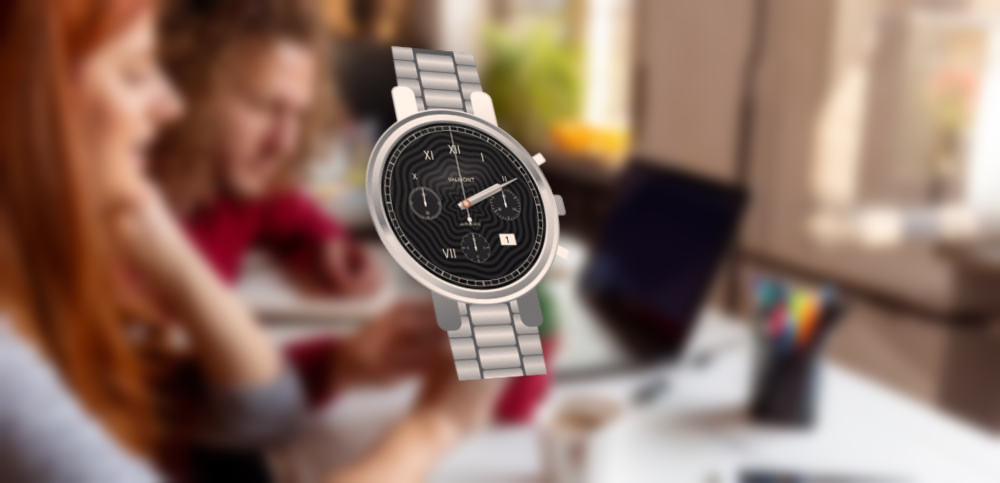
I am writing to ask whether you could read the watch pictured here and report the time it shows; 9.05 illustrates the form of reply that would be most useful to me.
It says 2.11
